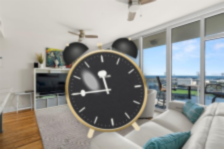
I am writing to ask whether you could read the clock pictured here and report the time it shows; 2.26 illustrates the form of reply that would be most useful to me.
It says 11.45
